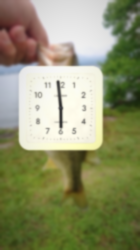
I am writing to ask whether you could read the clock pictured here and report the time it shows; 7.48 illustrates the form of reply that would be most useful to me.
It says 5.59
